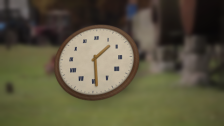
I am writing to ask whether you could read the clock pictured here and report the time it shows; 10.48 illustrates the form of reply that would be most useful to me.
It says 1.29
